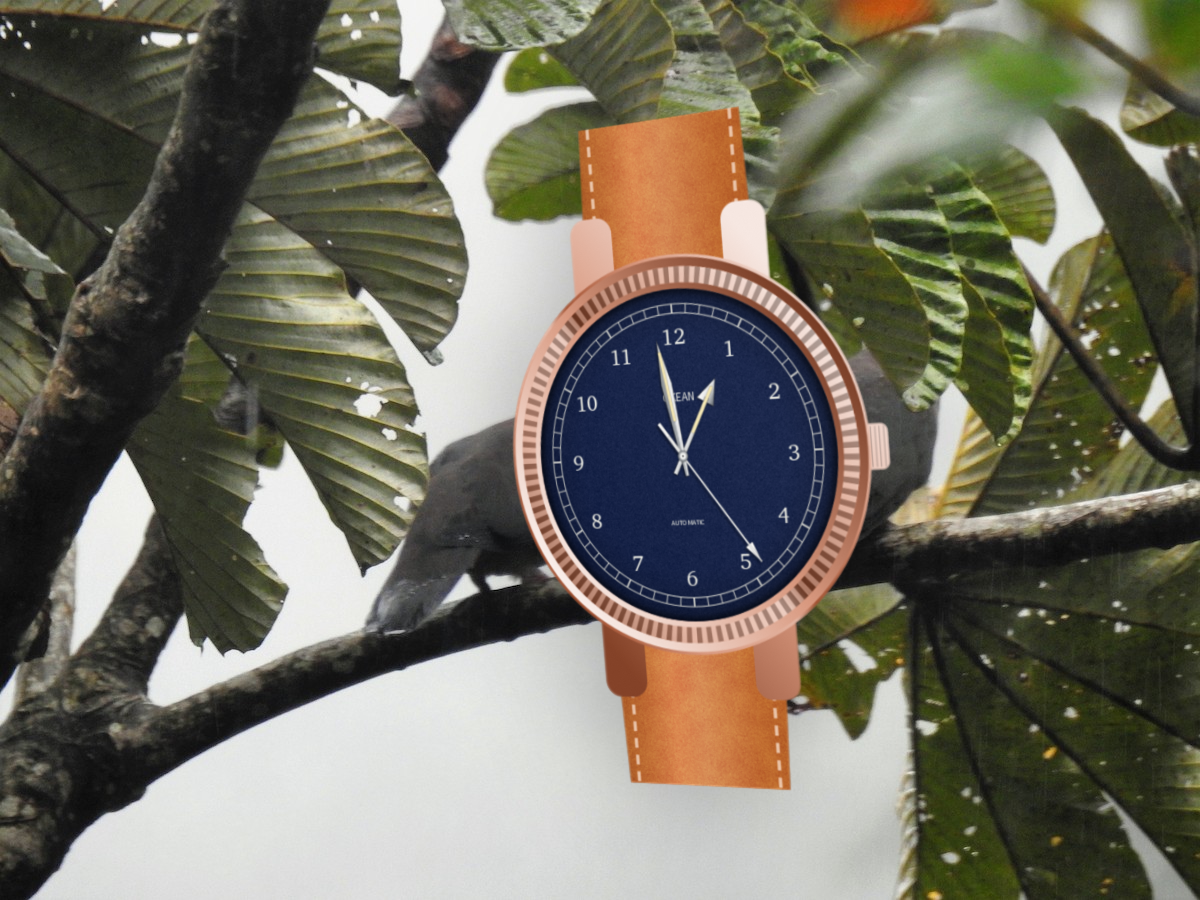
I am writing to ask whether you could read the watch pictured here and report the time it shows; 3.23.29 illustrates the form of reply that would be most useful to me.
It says 12.58.24
